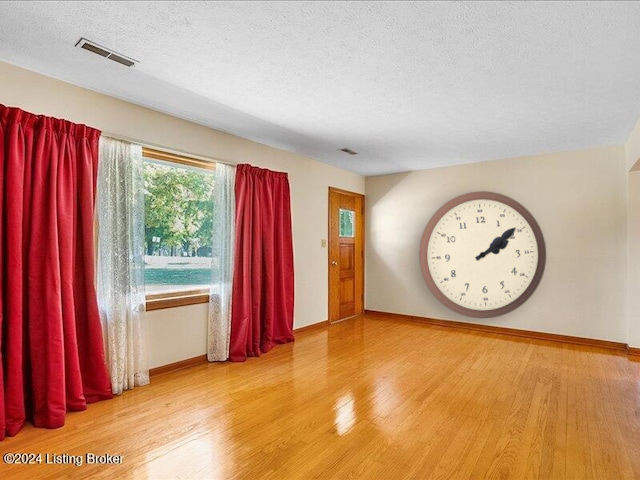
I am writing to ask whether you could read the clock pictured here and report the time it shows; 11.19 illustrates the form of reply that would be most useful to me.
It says 2.09
